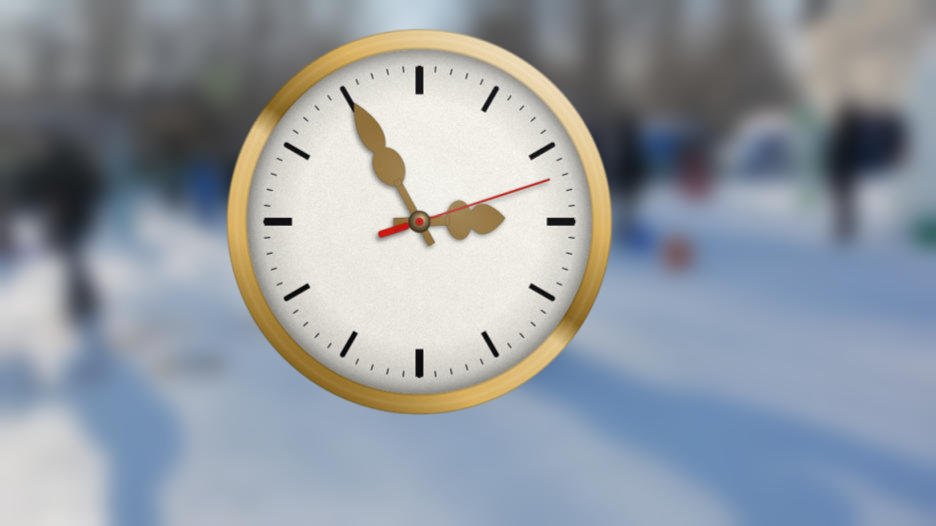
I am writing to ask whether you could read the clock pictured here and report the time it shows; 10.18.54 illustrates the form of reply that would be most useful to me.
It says 2.55.12
